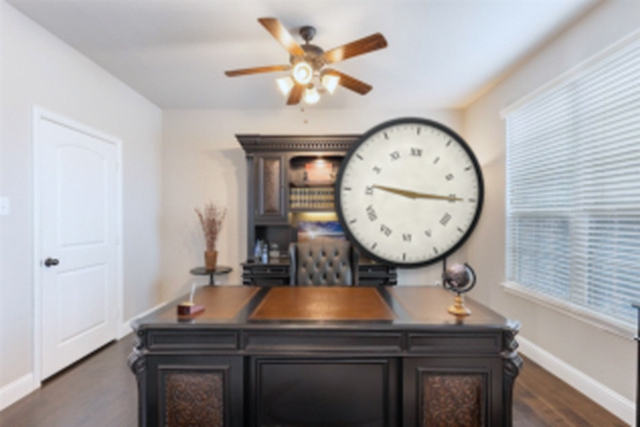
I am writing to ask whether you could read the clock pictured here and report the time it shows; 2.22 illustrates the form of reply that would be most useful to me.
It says 9.15
